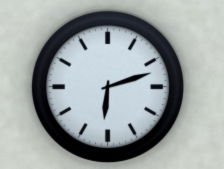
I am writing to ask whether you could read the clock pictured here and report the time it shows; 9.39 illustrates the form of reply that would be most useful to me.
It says 6.12
